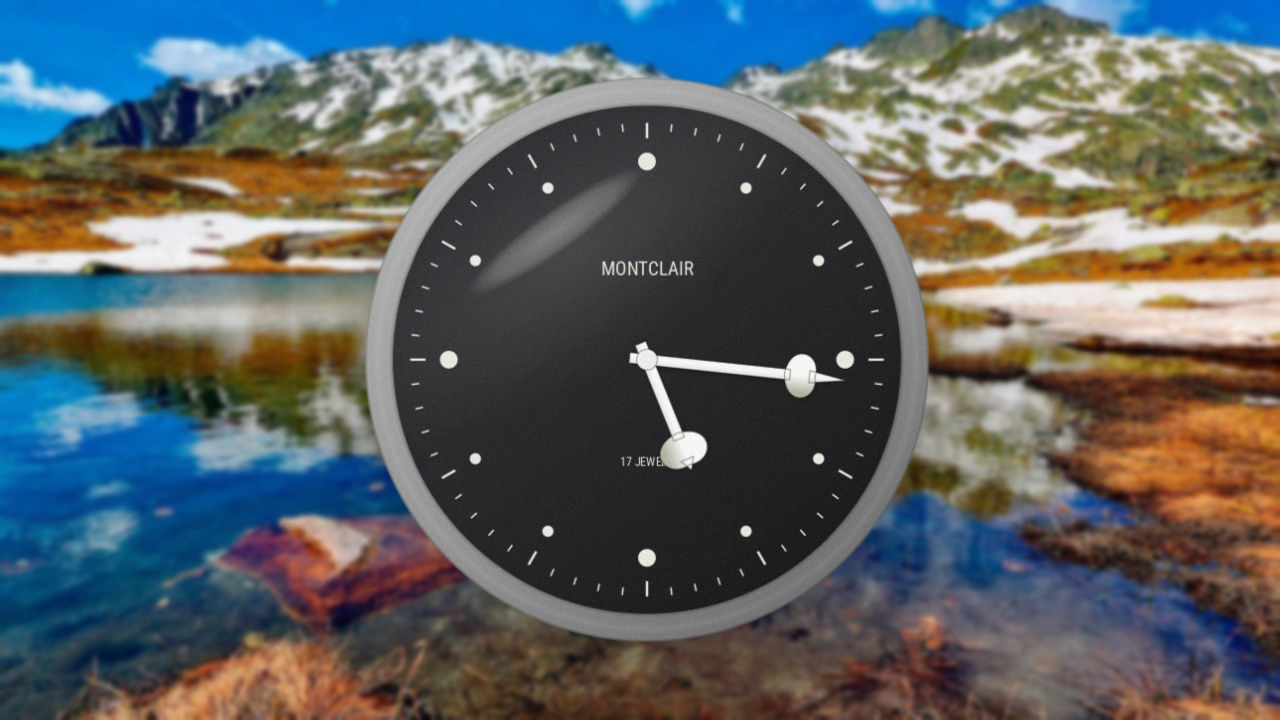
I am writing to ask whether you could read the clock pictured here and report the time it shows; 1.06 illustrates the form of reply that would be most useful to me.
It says 5.16
